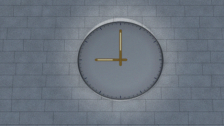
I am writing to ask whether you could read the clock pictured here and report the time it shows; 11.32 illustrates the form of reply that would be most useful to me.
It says 9.00
